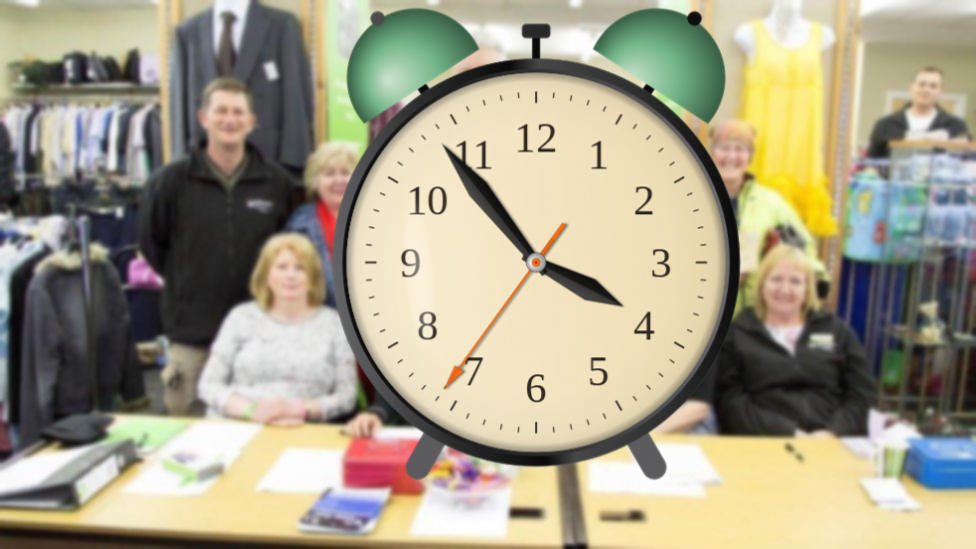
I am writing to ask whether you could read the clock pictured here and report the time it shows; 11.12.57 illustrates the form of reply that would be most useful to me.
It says 3.53.36
